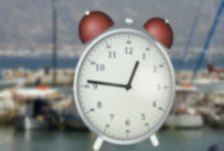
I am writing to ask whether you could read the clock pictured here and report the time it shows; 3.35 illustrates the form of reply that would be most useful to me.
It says 12.46
